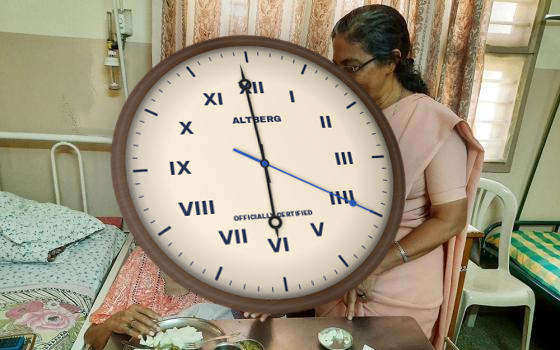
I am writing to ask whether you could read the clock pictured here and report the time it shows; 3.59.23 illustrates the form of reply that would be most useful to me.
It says 5.59.20
